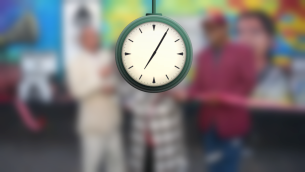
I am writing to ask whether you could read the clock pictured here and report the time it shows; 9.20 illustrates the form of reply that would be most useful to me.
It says 7.05
